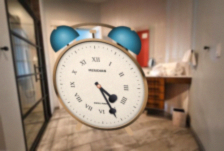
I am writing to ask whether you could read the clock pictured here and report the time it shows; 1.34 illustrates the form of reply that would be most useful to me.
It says 4.26
